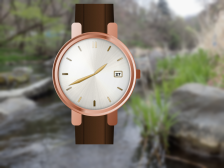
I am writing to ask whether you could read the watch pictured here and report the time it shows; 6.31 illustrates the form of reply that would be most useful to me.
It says 1.41
